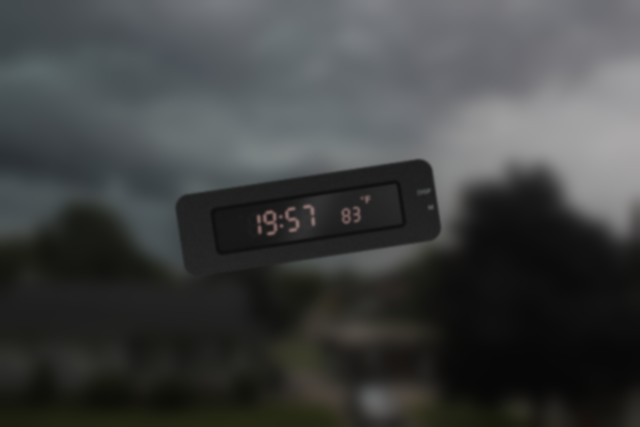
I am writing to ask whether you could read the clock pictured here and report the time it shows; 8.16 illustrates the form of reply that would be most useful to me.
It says 19.57
